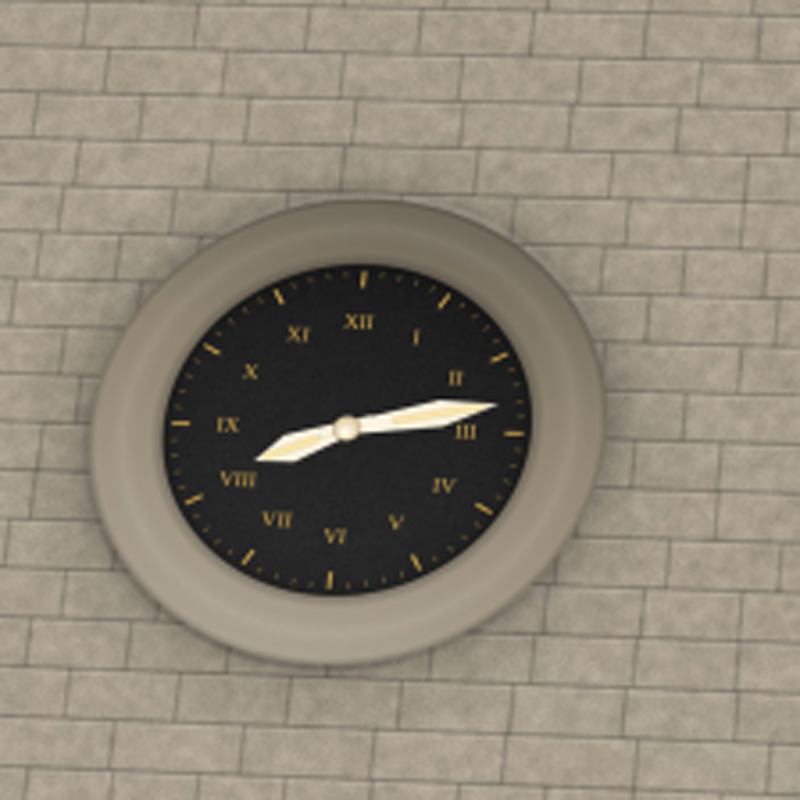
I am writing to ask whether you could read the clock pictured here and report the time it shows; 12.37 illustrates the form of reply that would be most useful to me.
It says 8.13
